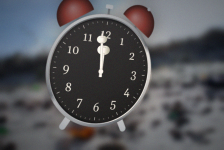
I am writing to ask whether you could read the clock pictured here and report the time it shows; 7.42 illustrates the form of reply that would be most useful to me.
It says 11.59
